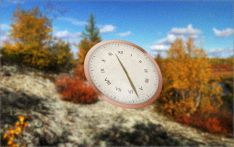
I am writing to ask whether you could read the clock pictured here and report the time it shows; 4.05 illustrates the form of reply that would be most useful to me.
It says 11.28
